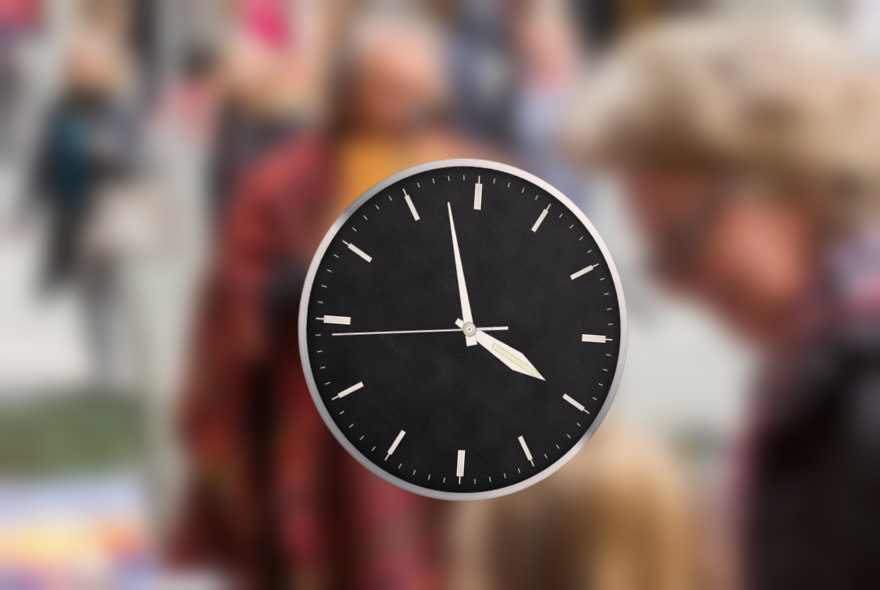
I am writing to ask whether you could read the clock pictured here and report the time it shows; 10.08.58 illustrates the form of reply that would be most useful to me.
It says 3.57.44
